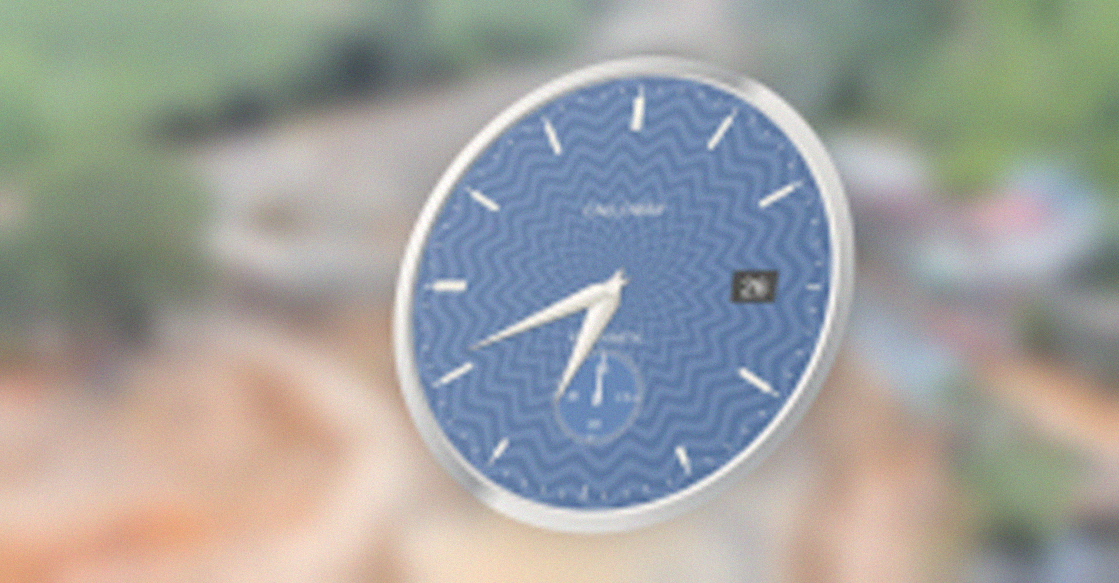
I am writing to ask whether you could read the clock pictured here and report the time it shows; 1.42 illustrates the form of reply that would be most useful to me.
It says 6.41
